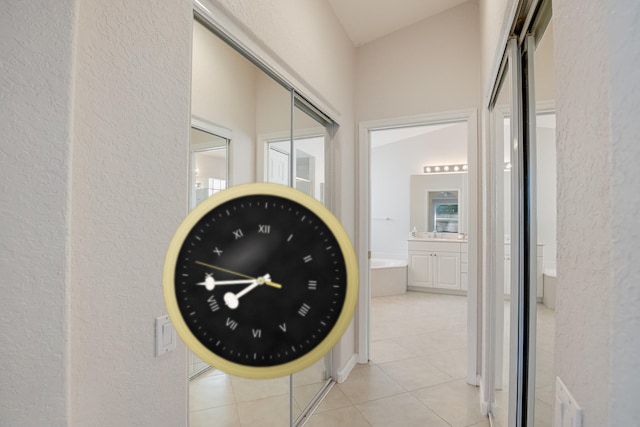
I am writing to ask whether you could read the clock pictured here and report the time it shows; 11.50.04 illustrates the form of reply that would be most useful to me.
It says 7.43.47
